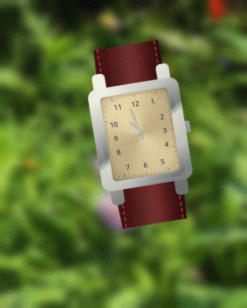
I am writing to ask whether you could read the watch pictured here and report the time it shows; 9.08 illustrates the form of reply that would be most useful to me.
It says 10.58
